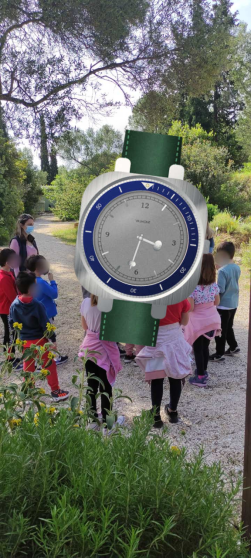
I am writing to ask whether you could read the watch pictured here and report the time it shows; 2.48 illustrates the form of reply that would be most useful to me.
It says 3.32
